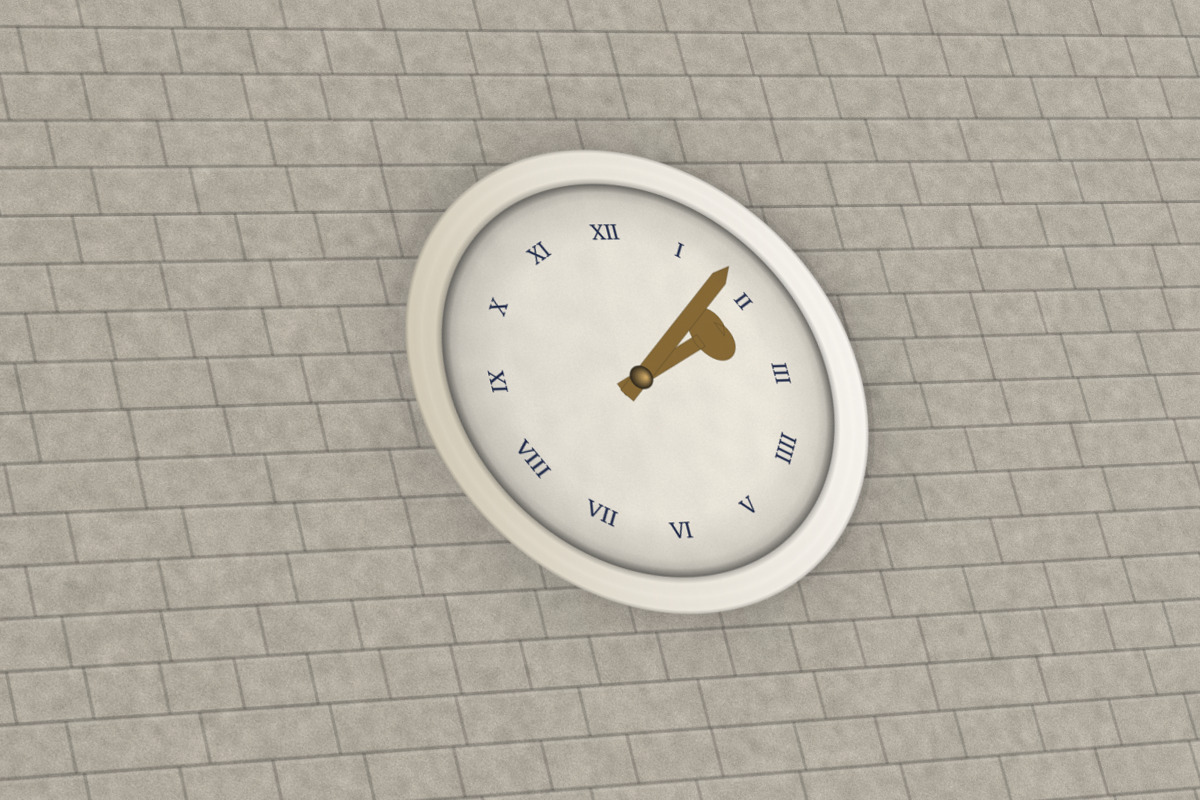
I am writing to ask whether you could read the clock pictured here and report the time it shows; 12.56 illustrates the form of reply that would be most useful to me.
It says 2.08
